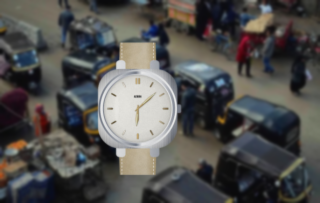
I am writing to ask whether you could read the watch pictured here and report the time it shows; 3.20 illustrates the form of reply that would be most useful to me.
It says 6.08
